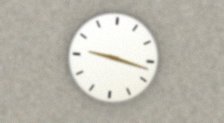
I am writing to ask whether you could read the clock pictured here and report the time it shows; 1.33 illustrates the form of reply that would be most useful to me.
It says 9.17
